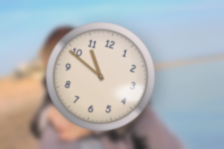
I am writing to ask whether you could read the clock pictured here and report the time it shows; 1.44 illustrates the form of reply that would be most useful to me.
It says 10.49
